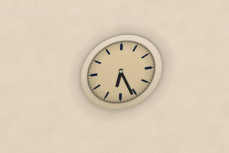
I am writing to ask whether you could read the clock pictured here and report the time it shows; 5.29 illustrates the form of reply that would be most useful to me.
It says 6.26
